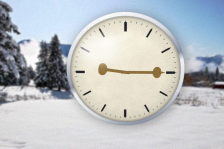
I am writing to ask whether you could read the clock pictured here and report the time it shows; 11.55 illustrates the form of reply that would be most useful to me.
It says 9.15
